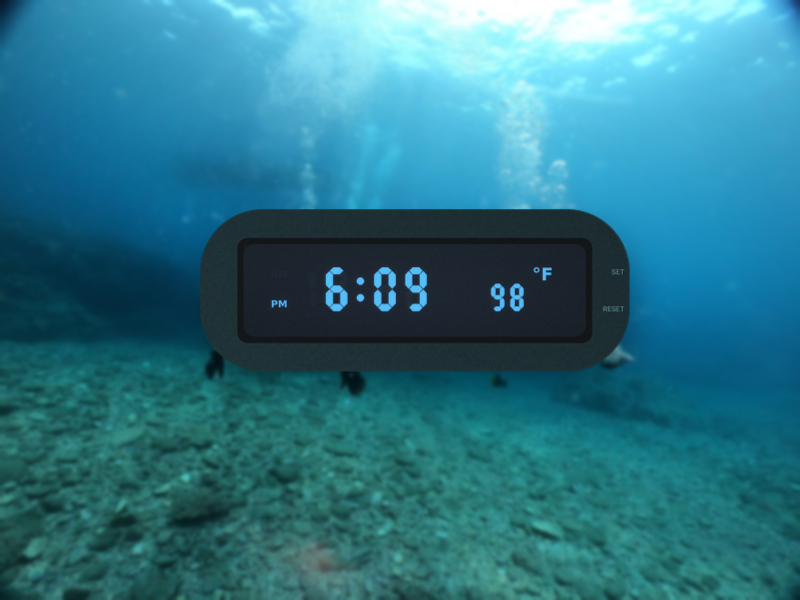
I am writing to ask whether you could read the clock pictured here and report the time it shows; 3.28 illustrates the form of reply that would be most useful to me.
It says 6.09
